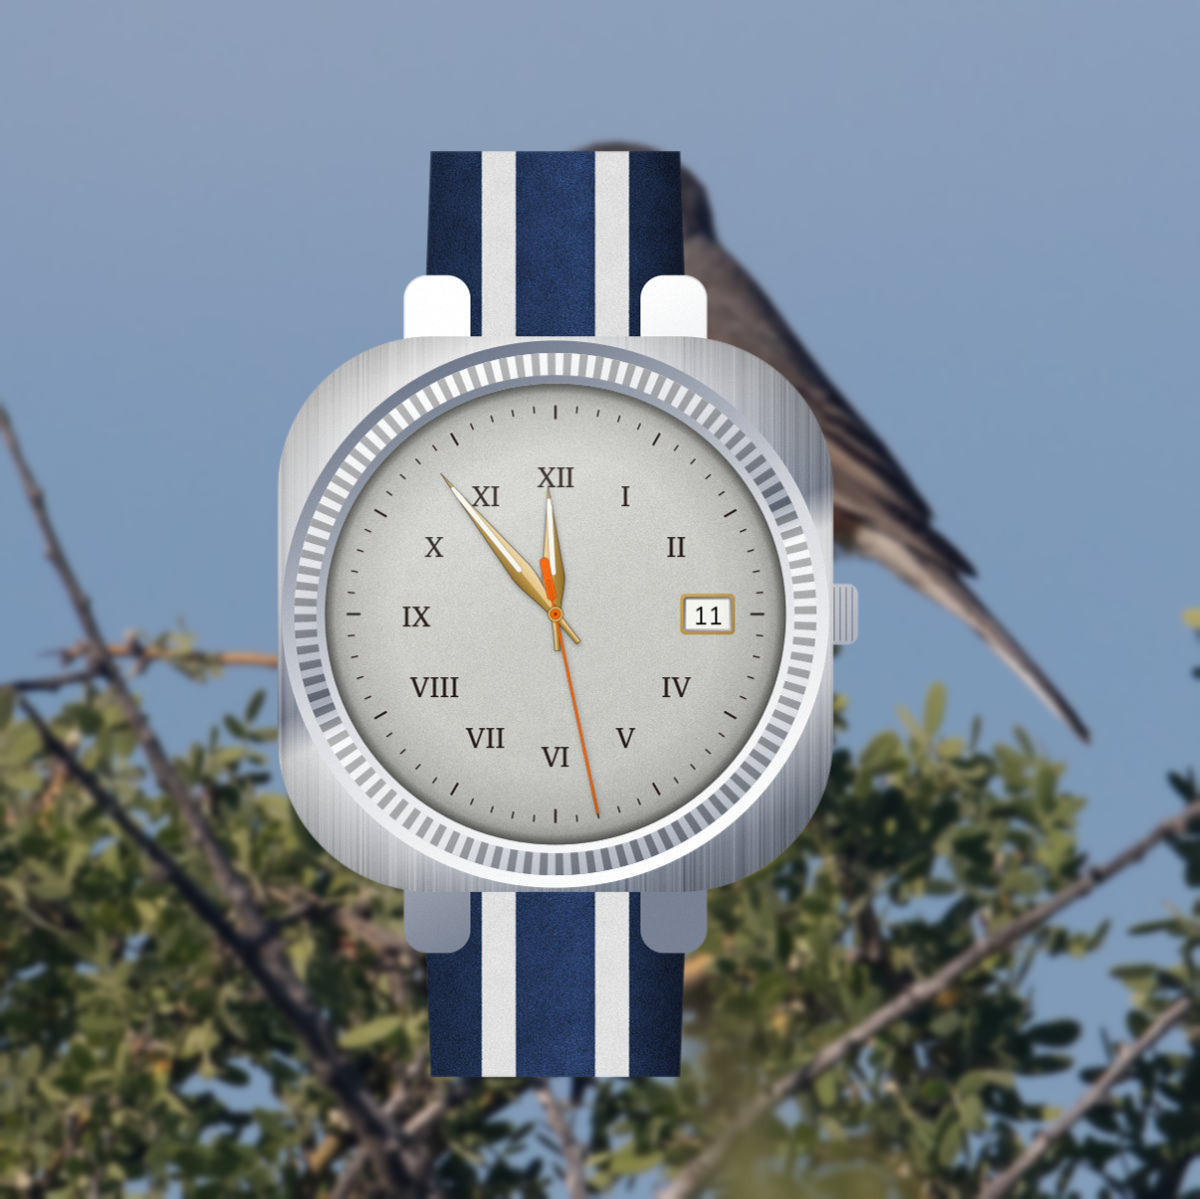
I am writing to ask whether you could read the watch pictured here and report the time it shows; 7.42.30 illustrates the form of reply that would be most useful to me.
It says 11.53.28
